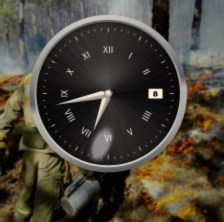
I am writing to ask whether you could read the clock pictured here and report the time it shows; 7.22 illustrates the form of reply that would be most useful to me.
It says 6.43
